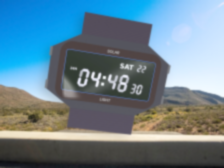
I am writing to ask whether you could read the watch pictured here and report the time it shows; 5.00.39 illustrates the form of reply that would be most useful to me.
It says 4.48.30
